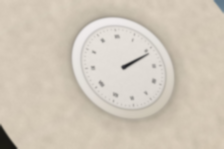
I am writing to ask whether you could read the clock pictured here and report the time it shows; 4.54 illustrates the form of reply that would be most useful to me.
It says 2.11
